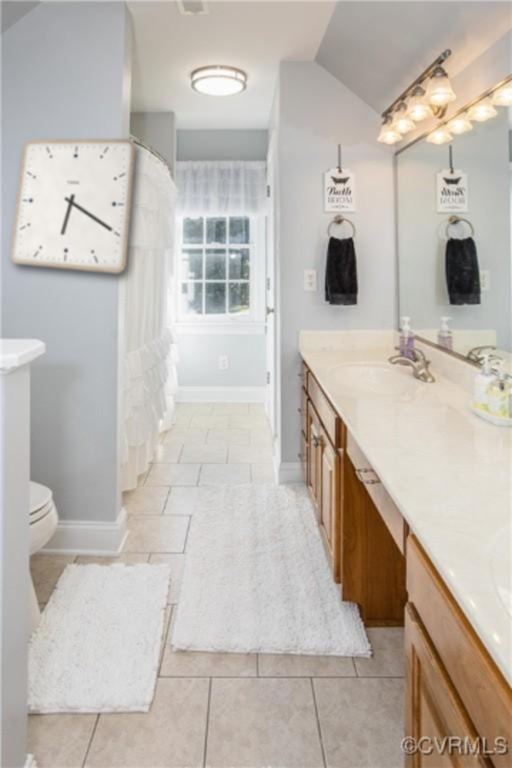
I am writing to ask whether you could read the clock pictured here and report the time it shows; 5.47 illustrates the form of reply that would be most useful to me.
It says 6.20
